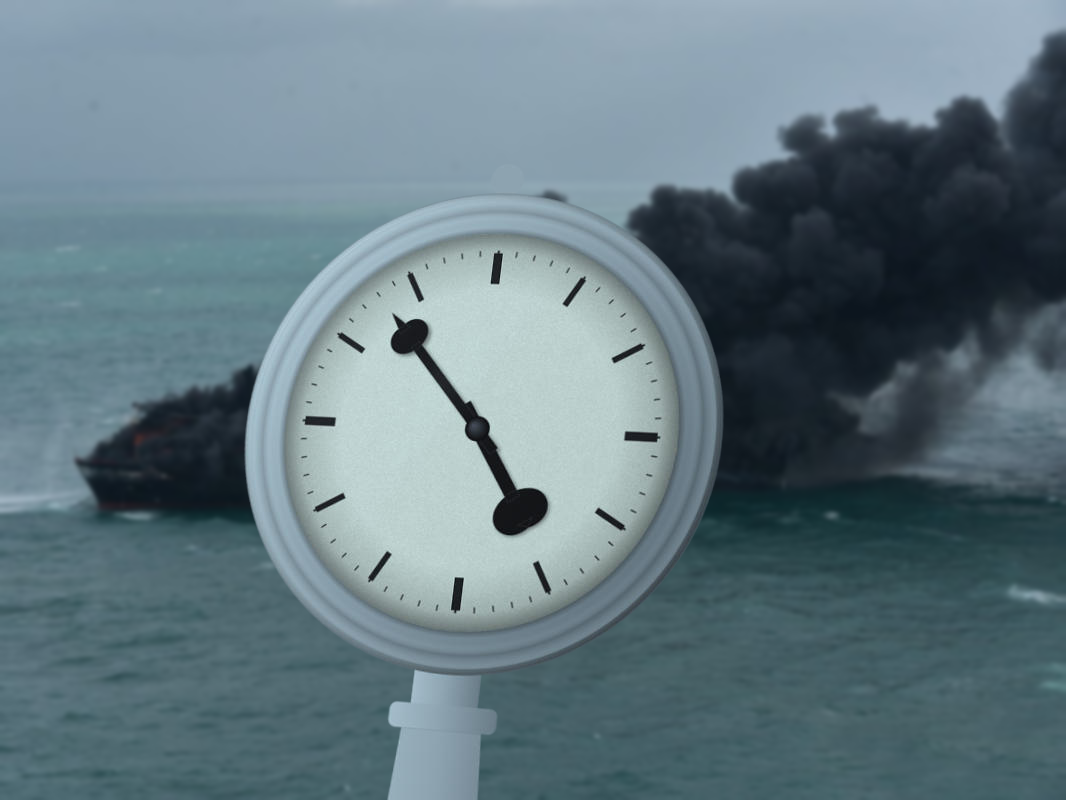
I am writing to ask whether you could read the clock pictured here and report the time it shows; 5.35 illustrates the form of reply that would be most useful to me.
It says 4.53
